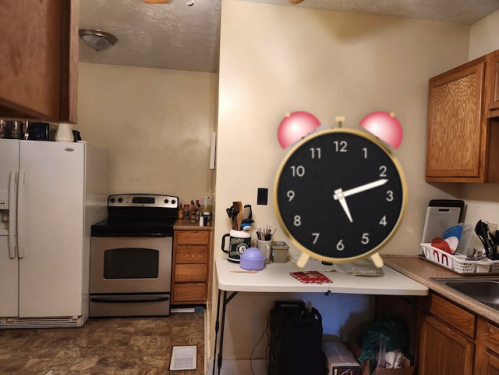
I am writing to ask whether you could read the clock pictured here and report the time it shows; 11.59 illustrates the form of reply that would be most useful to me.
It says 5.12
